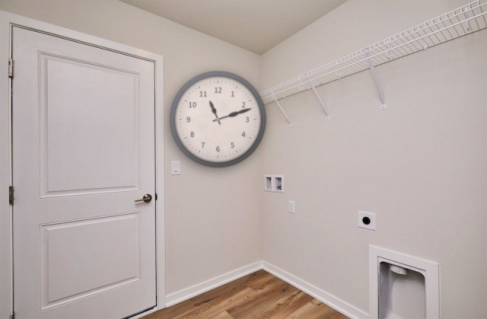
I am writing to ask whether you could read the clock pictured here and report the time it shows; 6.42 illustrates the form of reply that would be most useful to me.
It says 11.12
